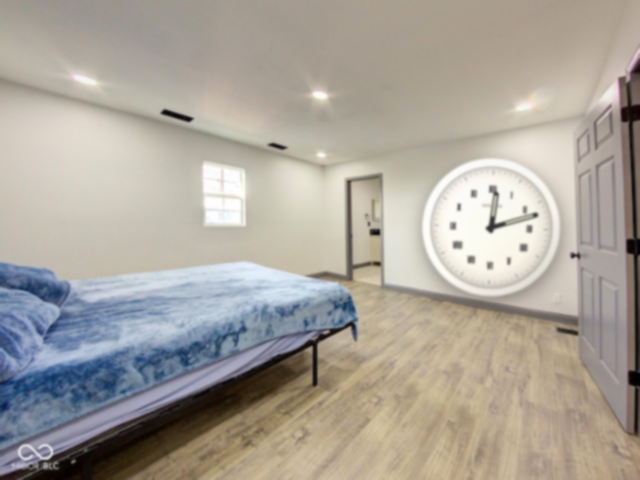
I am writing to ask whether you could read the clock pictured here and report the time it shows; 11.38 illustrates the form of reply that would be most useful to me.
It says 12.12
